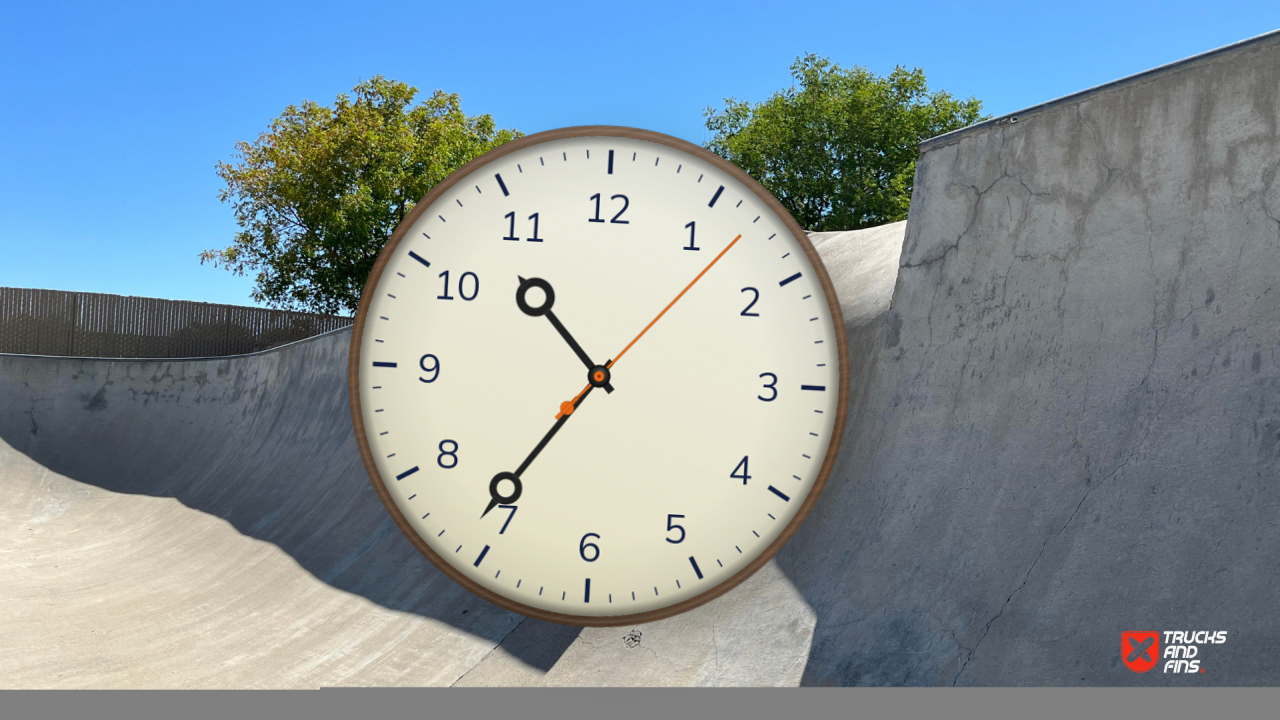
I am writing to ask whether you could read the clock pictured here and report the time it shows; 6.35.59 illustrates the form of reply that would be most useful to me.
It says 10.36.07
